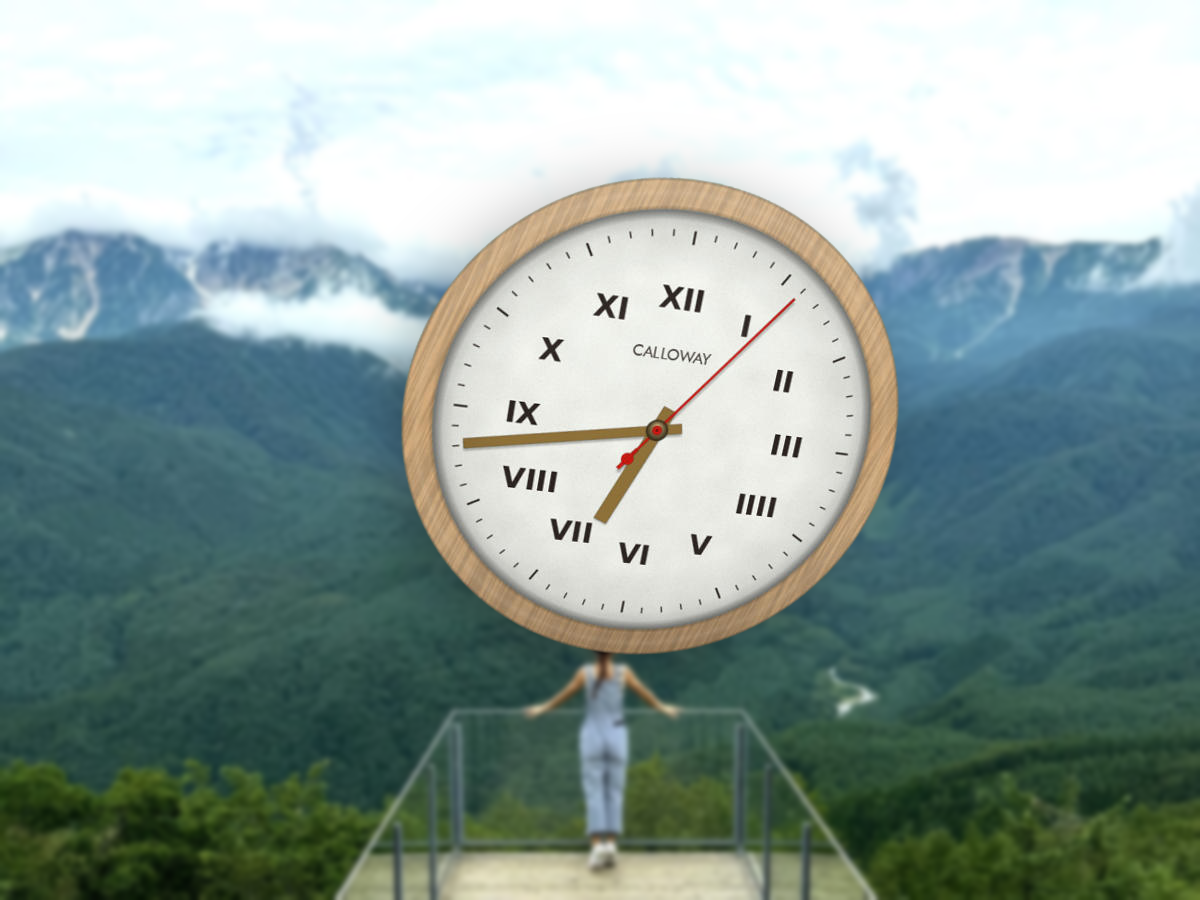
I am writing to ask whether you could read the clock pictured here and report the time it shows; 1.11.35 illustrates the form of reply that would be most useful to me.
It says 6.43.06
